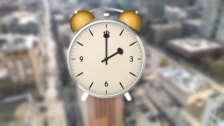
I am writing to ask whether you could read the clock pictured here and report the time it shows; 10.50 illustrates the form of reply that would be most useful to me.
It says 2.00
